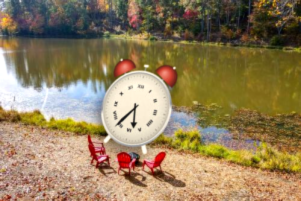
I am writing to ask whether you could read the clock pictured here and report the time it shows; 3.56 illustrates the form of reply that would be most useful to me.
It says 5.36
